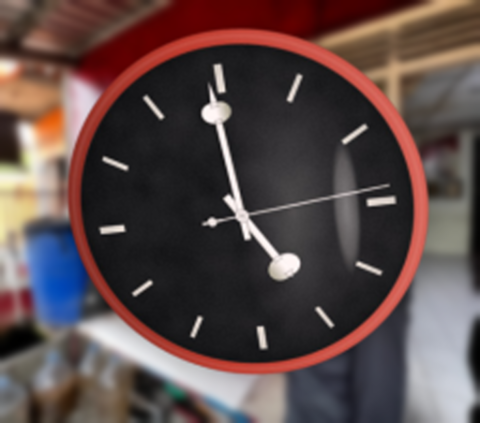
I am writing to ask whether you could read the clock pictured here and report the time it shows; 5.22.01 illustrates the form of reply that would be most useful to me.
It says 4.59.14
